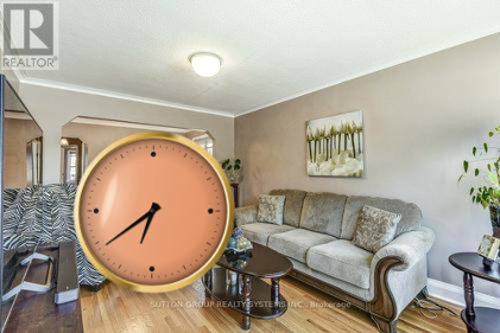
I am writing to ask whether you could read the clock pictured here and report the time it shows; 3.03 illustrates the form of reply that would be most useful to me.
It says 6.39
